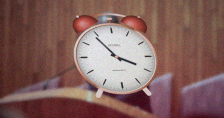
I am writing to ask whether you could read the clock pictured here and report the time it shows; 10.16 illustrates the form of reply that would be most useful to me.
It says 3.54
